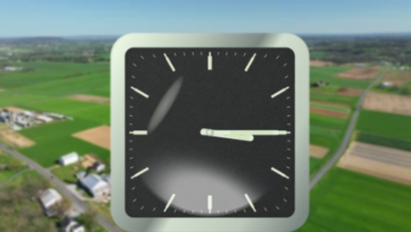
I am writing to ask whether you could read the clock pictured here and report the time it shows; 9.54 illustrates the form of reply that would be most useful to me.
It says 3.15
